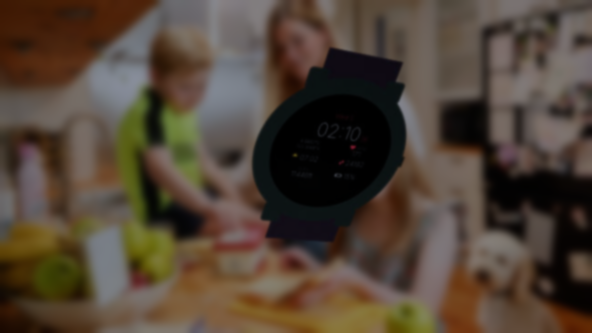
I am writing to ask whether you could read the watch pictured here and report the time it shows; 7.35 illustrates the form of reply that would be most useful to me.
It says 2.10
